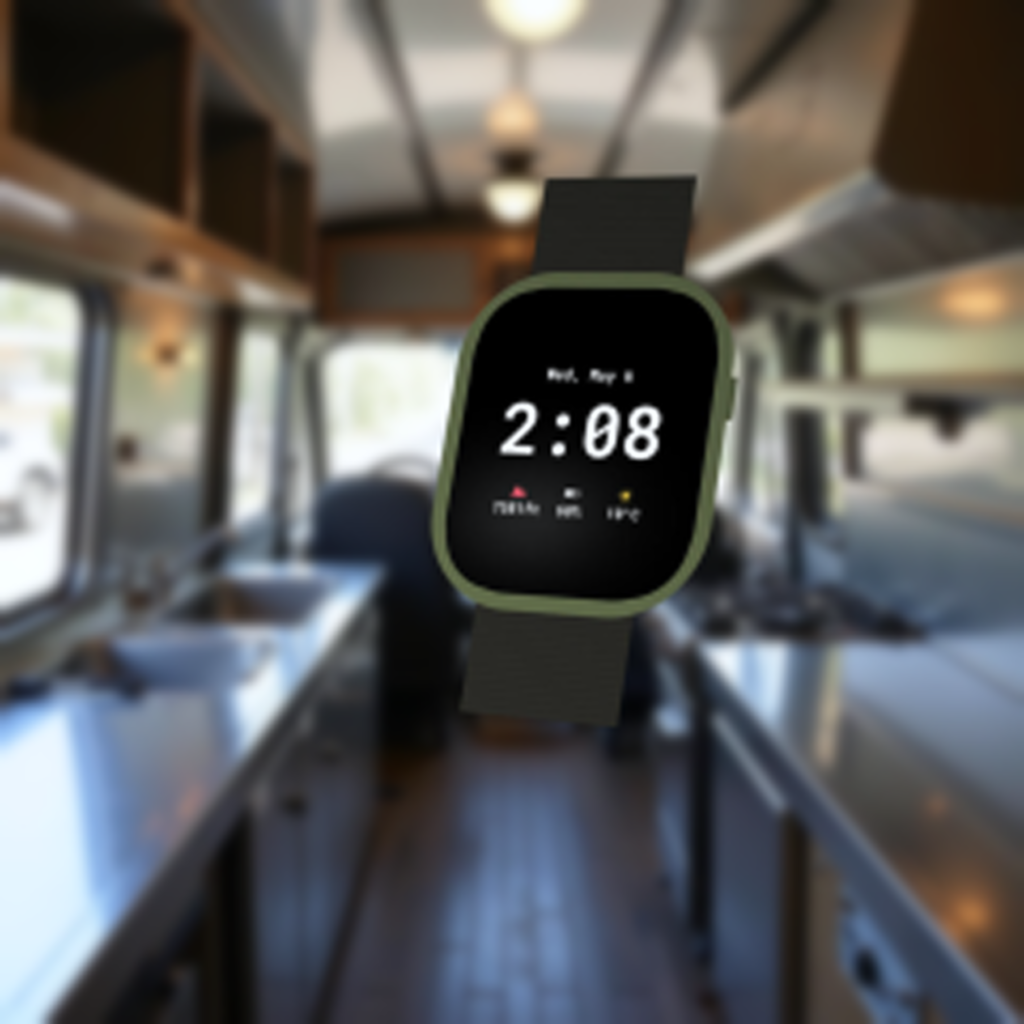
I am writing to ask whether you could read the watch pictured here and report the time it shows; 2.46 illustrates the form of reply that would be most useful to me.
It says 2.08
